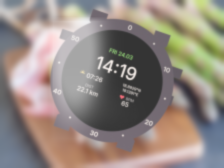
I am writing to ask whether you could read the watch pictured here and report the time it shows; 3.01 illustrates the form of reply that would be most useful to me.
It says 14.19
